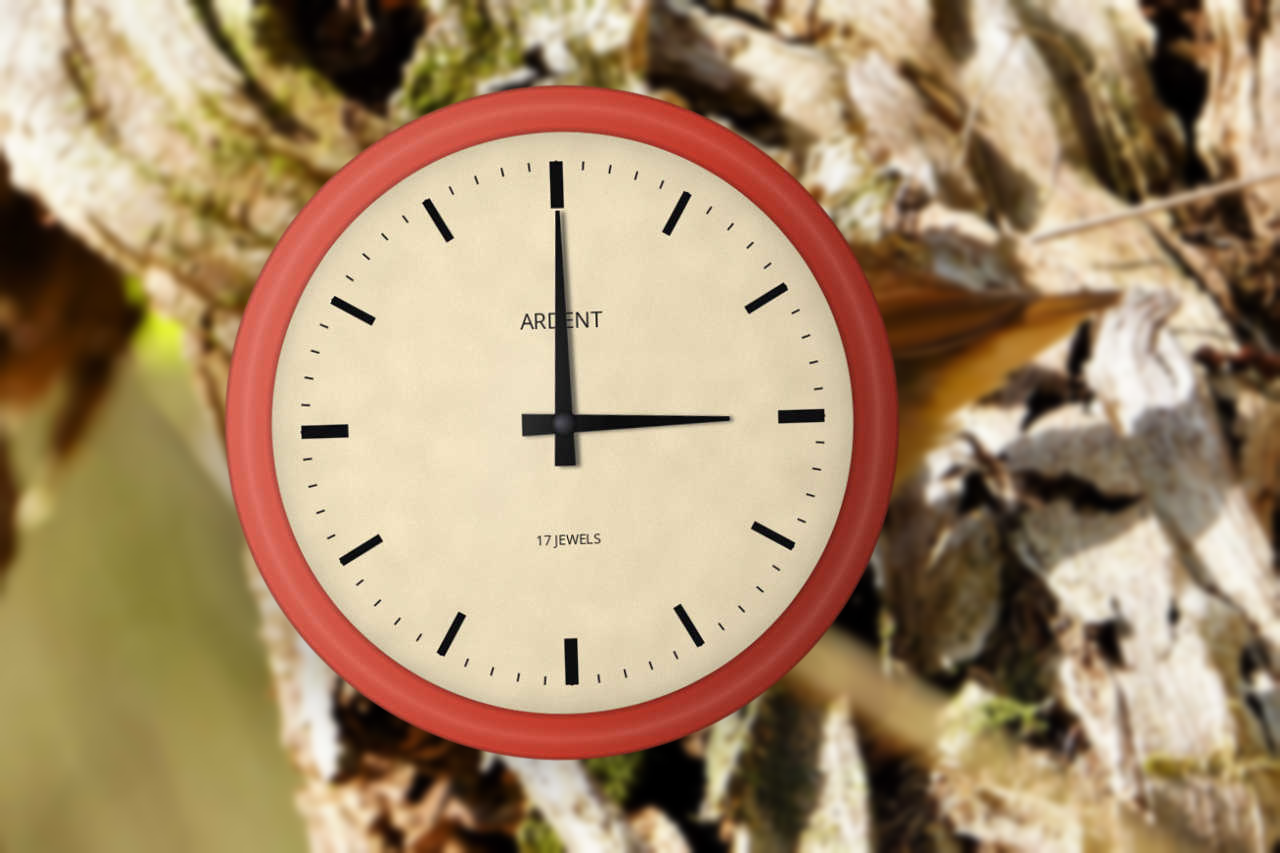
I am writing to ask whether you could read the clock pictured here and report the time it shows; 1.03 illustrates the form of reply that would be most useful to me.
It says 3.00
